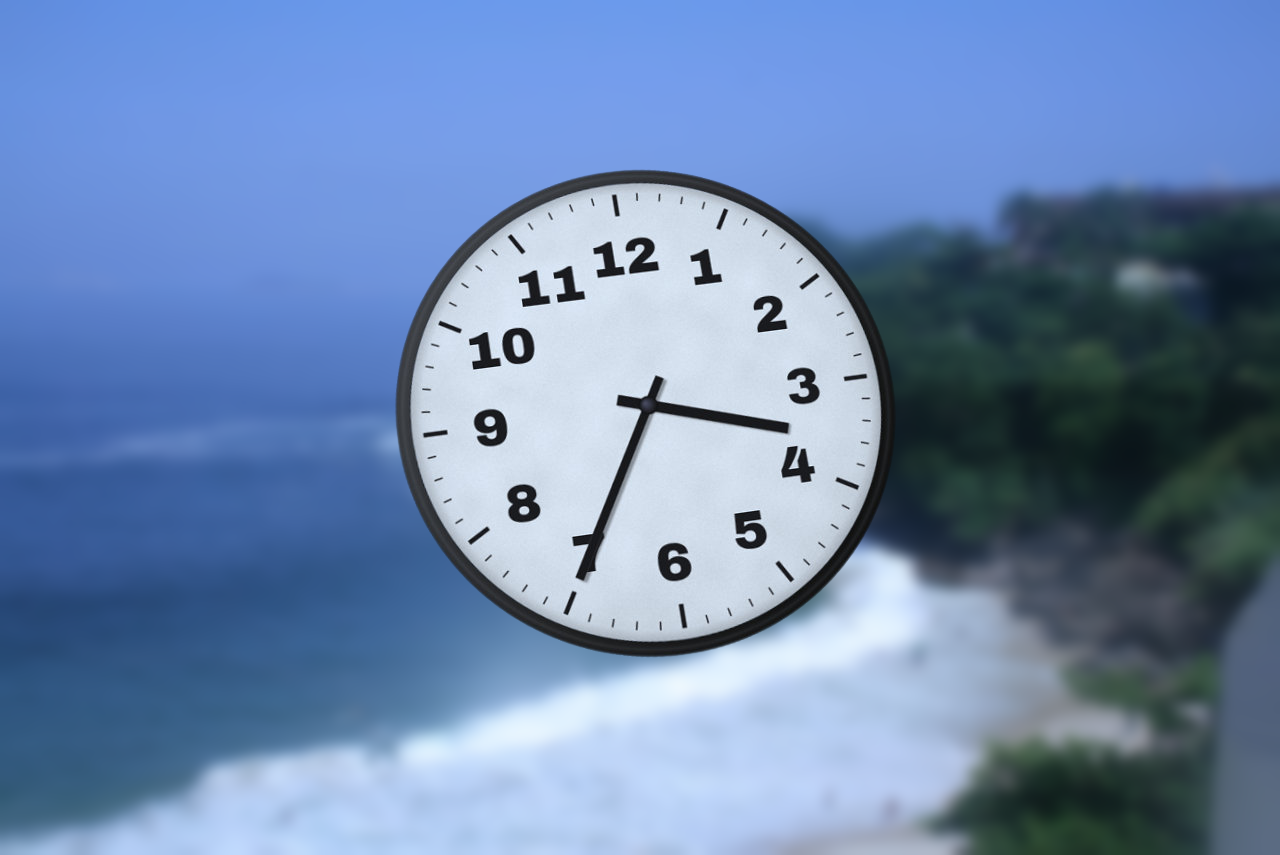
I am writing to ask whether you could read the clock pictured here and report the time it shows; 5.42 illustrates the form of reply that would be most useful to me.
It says 3.35
